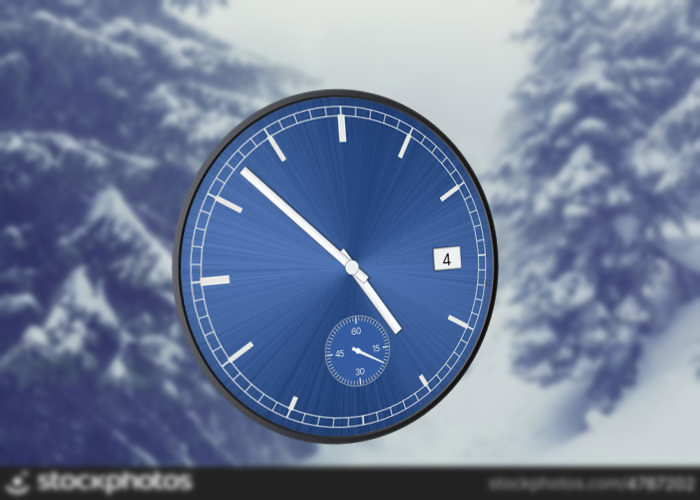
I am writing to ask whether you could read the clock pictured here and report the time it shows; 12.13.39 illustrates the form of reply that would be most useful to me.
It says 4.52.20
